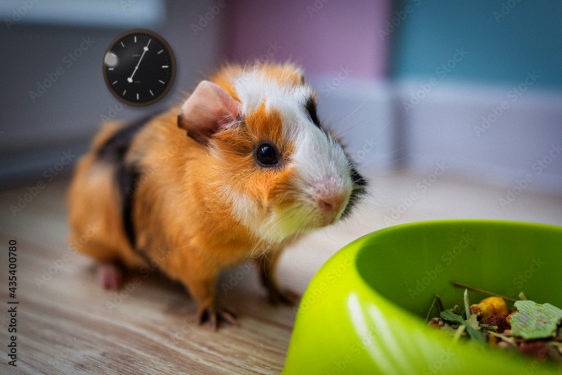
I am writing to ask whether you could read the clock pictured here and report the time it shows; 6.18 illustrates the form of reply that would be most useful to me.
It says 7.05
